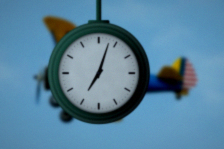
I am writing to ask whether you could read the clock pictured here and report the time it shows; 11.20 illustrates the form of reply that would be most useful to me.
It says 7.03
